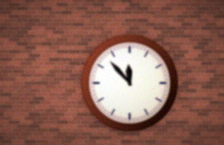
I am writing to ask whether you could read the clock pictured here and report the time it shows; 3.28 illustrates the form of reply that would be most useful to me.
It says 11.53
